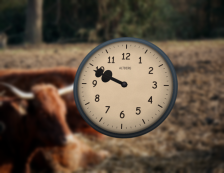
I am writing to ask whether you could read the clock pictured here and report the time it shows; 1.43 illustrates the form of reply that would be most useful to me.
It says 9.49
